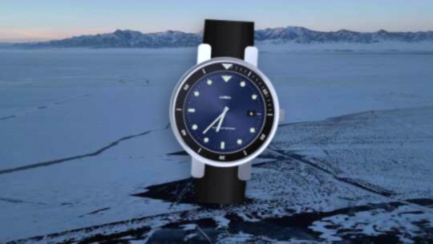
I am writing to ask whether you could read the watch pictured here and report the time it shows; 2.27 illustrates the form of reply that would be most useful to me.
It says 6.37
